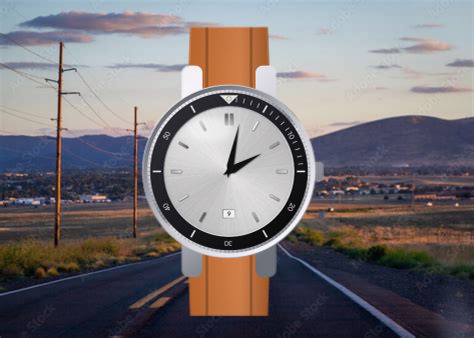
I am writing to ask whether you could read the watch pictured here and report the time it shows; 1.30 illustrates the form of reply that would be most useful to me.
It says 2.02
